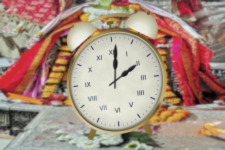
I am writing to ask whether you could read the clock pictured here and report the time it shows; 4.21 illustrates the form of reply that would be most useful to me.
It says 2.01
